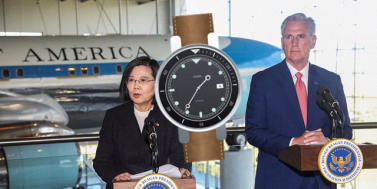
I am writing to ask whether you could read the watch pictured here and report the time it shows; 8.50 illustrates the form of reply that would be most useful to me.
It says 1.36
